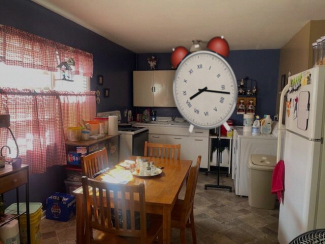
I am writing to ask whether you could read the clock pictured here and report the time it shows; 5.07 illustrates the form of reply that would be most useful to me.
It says 8.17
